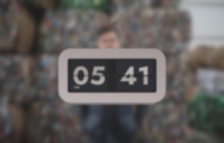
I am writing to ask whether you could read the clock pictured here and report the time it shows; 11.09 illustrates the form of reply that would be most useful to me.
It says 5.41
